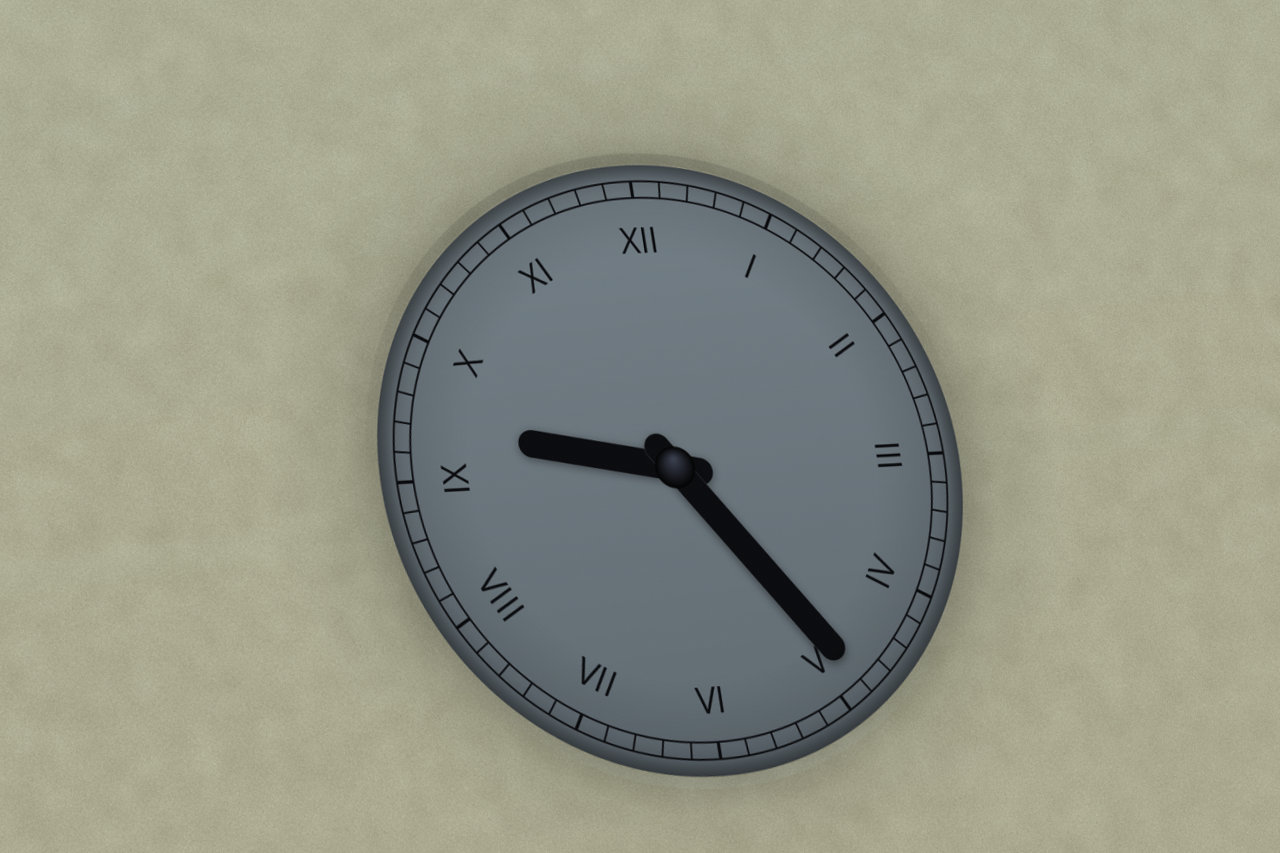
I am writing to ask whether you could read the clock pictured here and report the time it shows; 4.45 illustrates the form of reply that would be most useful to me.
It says 9.24
